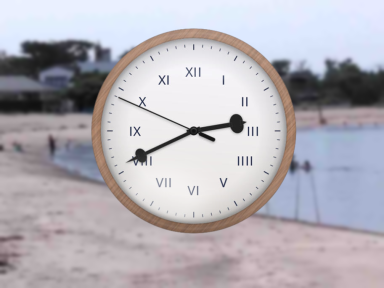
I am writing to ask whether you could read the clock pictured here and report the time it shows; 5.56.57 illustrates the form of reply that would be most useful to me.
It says 2.40.49
